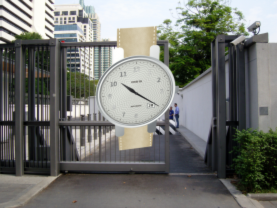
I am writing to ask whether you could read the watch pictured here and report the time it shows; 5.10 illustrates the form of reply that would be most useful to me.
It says 10.21
